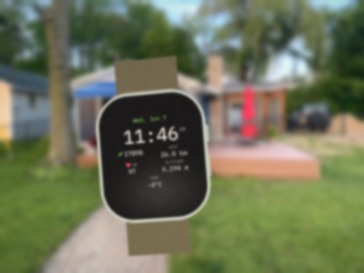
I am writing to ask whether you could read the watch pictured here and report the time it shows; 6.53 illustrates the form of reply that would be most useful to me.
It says 11.46
